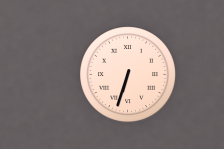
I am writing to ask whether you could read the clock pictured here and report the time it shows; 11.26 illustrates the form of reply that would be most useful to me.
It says 6.33
